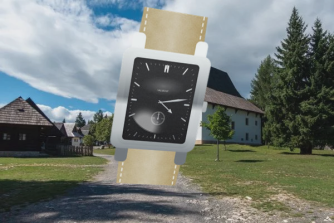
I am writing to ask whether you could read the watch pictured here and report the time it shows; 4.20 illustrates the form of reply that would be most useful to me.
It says 4.13
